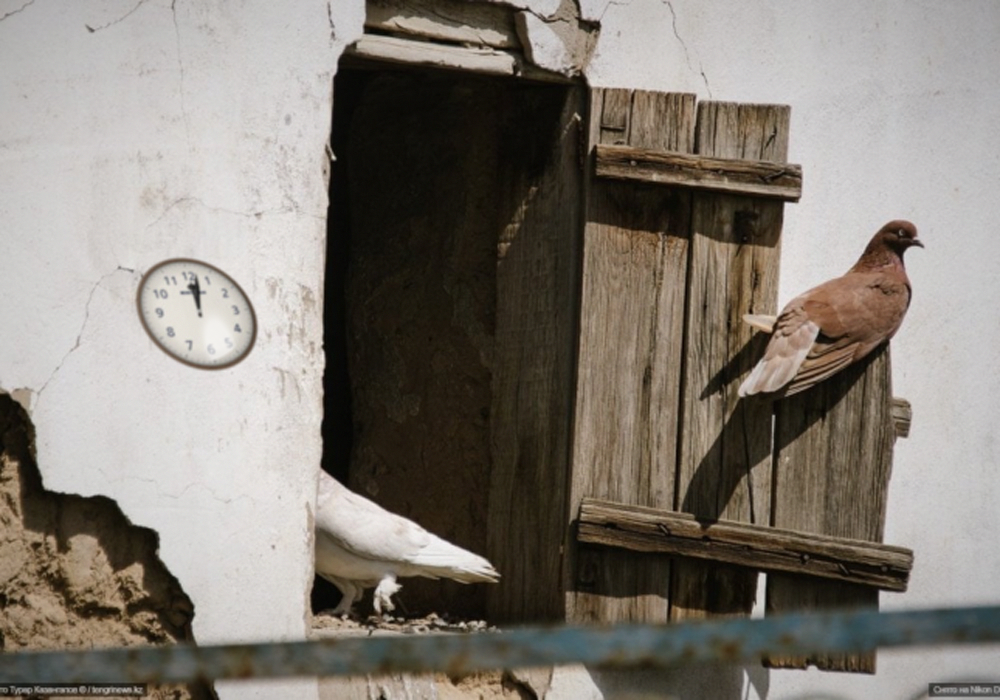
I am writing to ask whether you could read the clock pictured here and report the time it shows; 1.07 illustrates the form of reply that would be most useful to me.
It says 12.02
